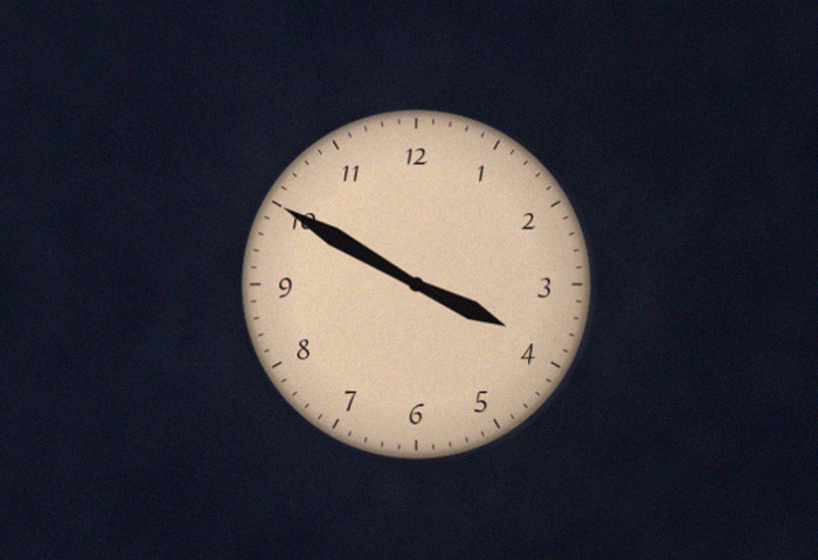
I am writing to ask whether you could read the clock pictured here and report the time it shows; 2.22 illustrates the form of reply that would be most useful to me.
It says 3.50
